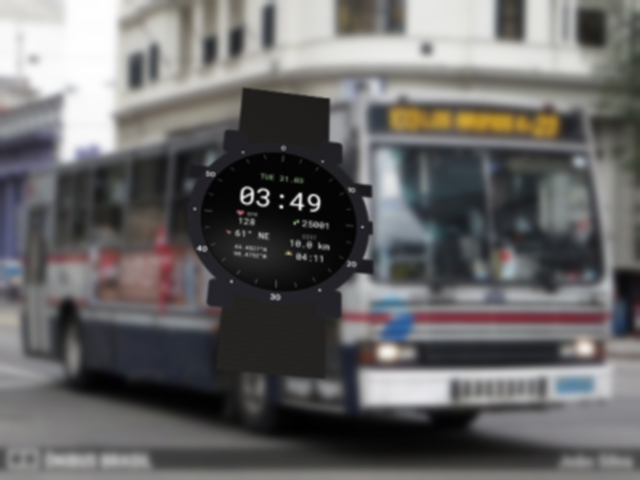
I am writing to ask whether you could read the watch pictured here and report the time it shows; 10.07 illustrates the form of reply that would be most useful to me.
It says 3.49
